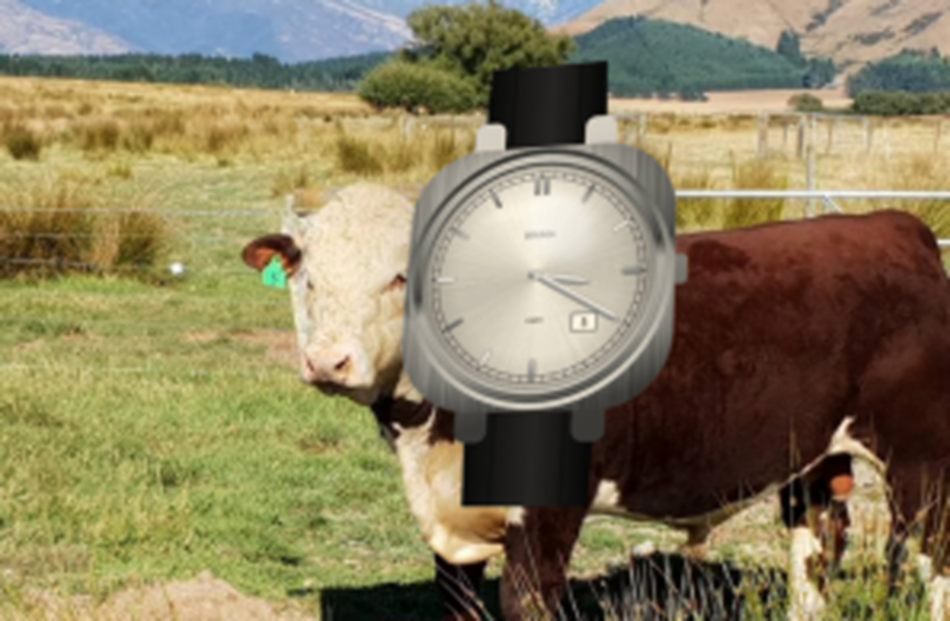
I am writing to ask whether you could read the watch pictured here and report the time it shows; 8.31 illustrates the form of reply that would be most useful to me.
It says 3.20
